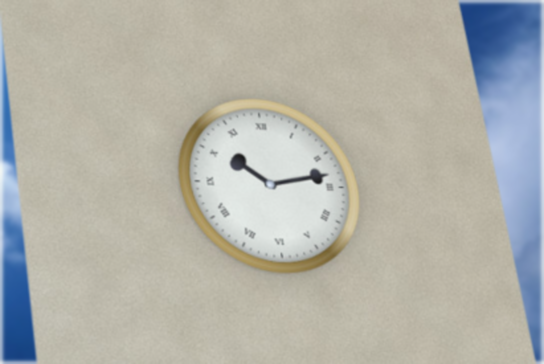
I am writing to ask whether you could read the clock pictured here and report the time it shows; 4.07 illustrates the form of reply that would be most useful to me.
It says 10.13
